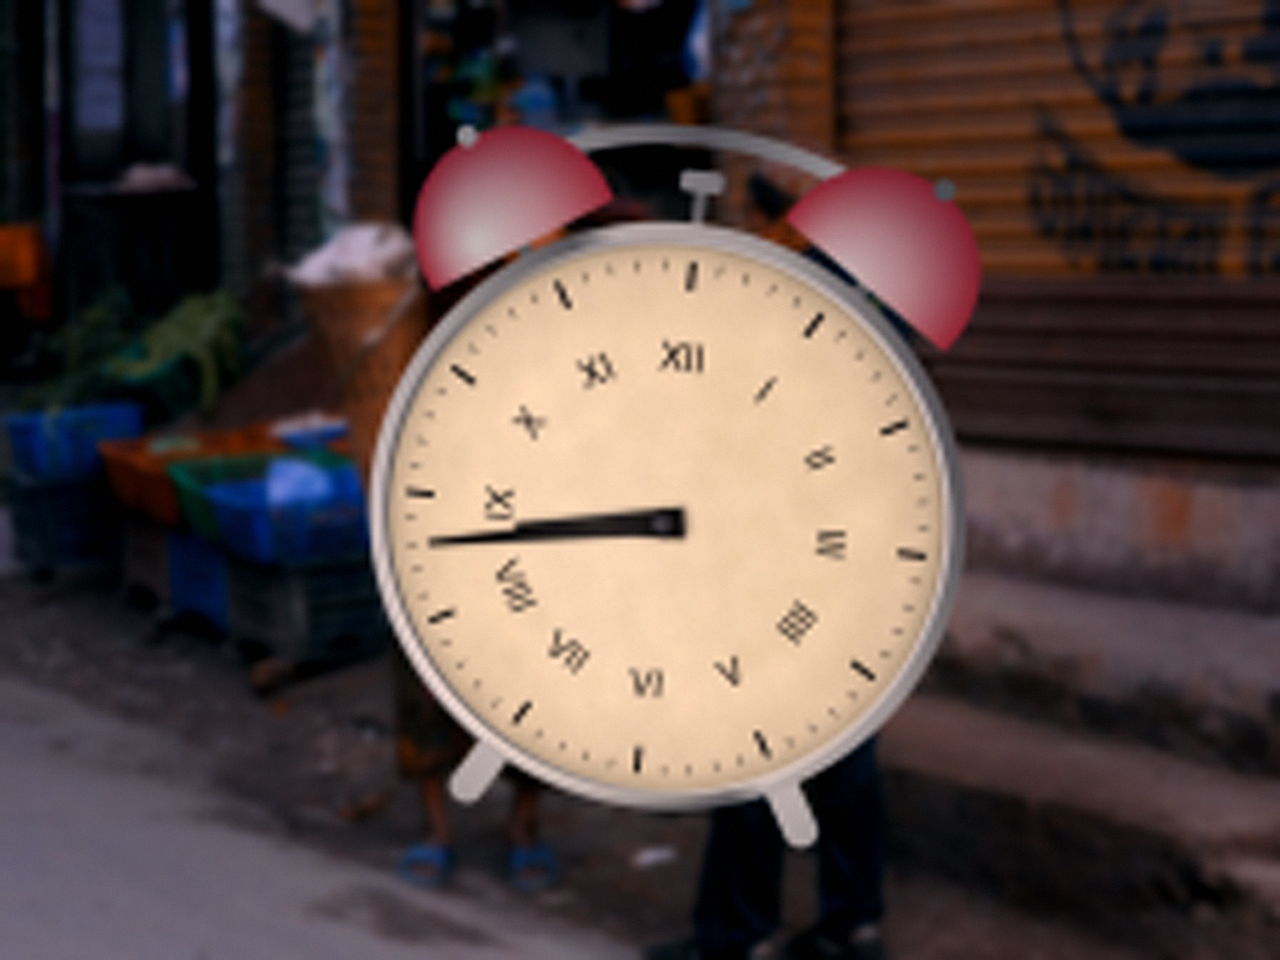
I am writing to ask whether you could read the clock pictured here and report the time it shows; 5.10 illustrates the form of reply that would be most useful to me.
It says 8.43
